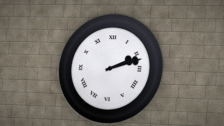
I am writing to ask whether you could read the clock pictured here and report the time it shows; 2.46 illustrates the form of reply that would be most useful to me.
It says 2.12
